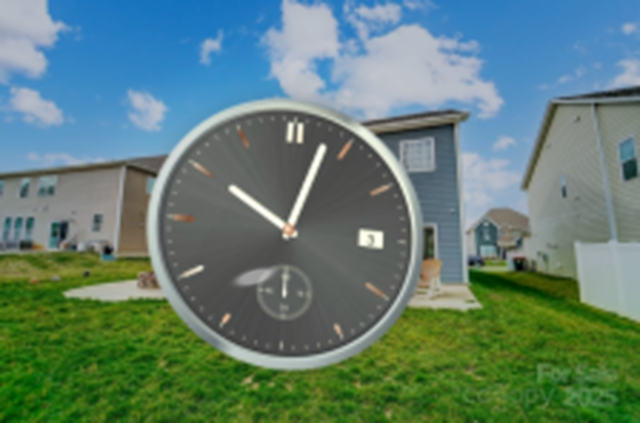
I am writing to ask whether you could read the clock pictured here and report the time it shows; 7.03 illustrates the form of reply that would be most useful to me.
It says 10.03
